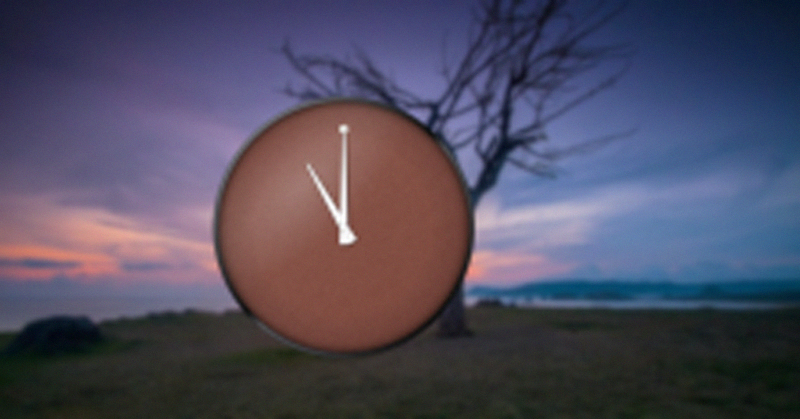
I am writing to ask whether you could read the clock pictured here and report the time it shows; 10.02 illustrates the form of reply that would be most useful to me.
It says 11.00
